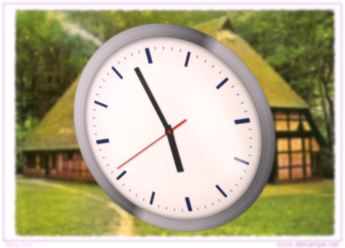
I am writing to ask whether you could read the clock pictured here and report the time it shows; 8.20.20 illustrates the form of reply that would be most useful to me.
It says 5.57.41
